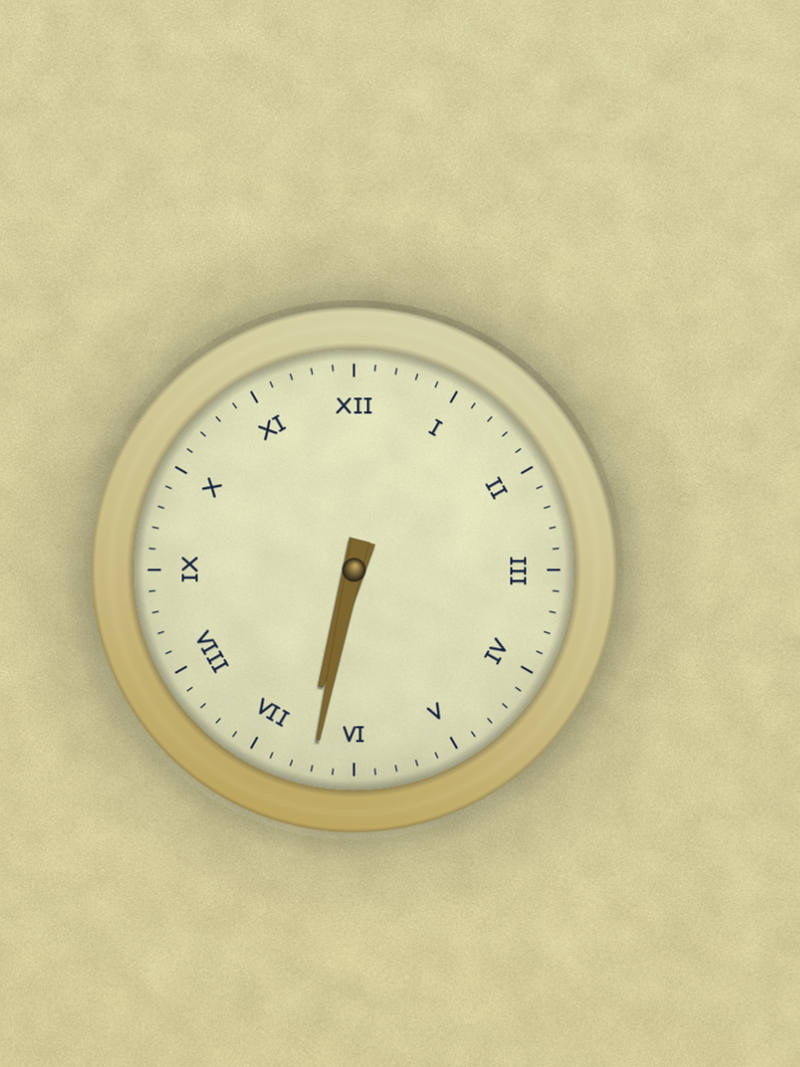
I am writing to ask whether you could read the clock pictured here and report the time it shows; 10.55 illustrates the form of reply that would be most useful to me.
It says 6.32
